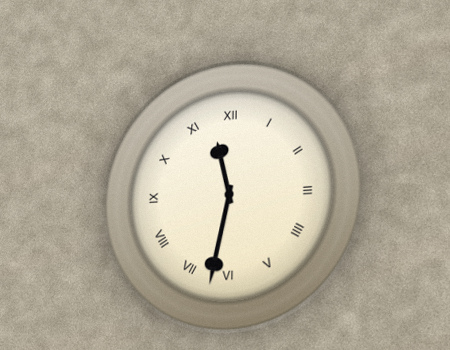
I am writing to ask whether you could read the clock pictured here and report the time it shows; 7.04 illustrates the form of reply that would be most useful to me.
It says 11.32
